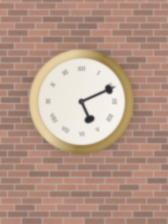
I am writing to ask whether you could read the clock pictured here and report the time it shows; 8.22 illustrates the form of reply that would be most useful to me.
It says 5.11
